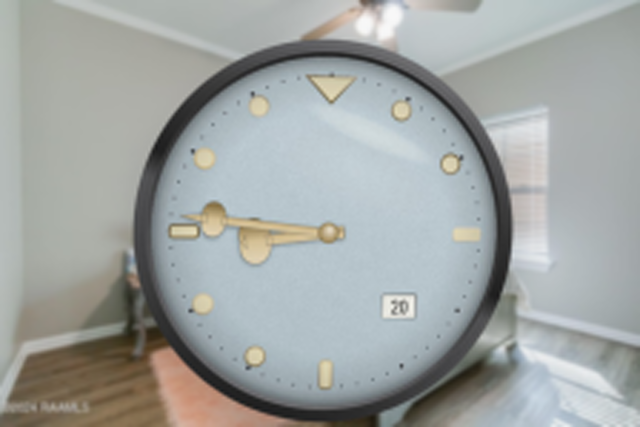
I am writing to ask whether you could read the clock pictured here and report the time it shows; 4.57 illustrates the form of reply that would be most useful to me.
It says 8.46
